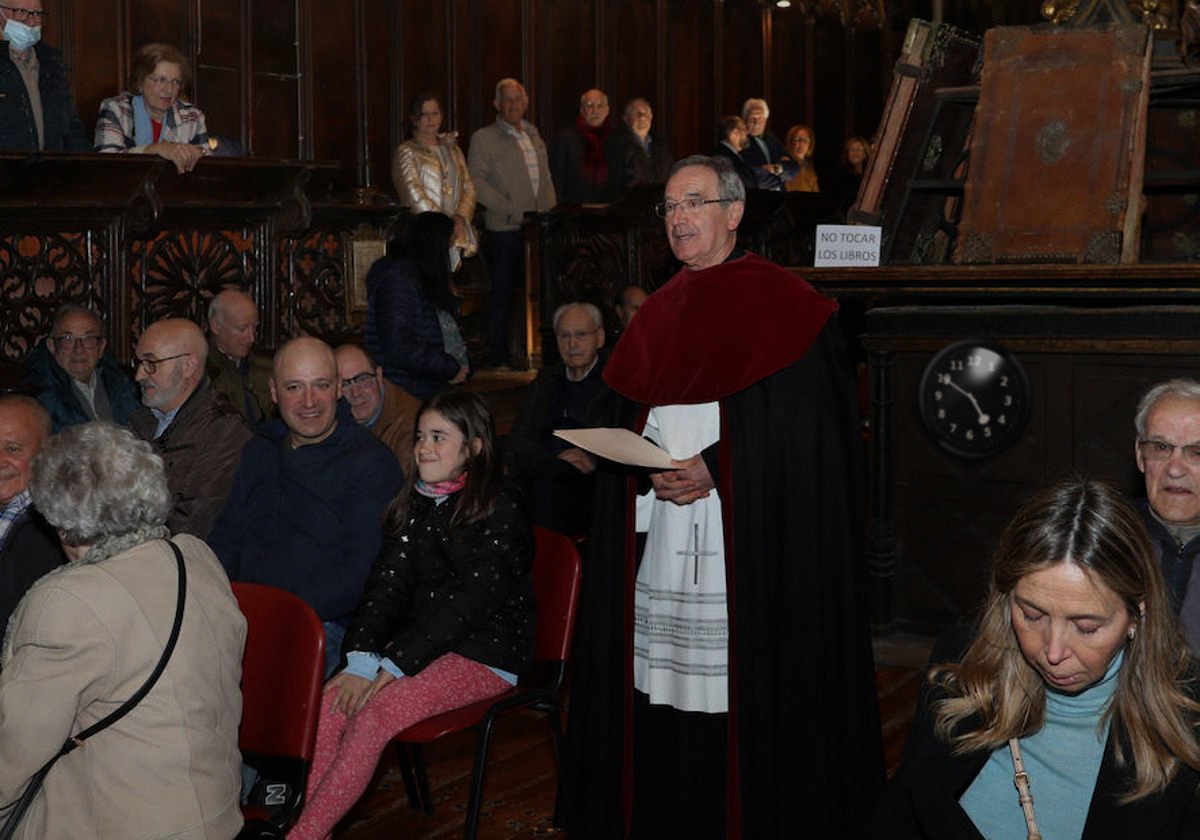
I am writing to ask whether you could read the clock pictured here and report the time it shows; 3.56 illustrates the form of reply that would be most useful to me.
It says 4.50
